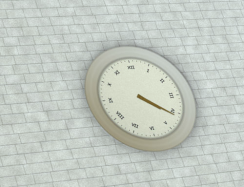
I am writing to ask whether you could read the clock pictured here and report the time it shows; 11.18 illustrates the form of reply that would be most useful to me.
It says 4.21
